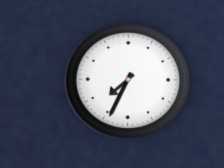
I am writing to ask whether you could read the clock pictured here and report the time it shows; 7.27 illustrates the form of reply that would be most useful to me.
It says 7.34
